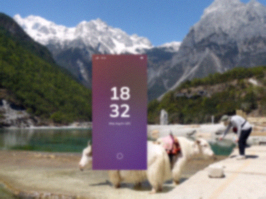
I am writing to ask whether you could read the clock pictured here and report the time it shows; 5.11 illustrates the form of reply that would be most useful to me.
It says 18.32
